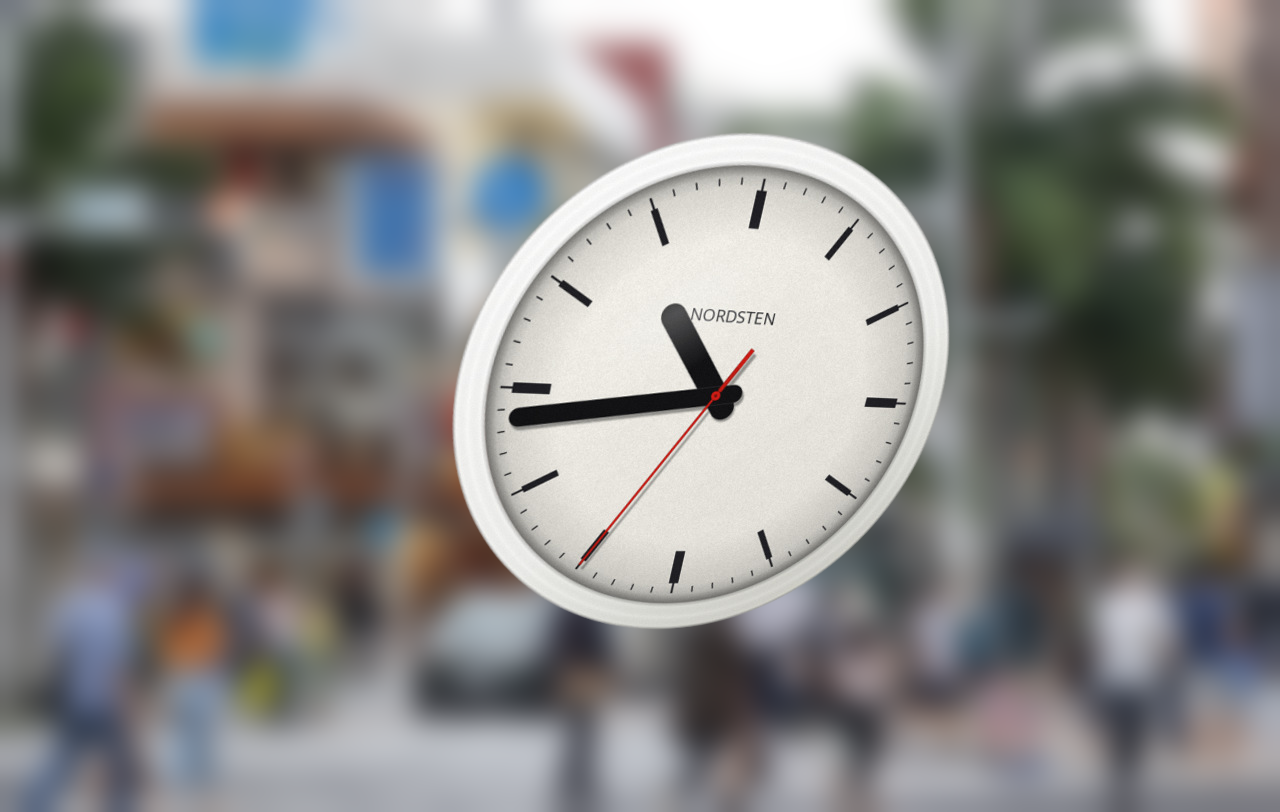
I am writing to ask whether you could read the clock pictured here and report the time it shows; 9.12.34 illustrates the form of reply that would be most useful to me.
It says 10.43.35
